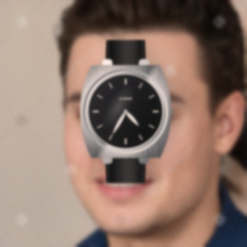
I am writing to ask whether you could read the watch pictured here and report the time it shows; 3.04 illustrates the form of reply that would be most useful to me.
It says 4.35
